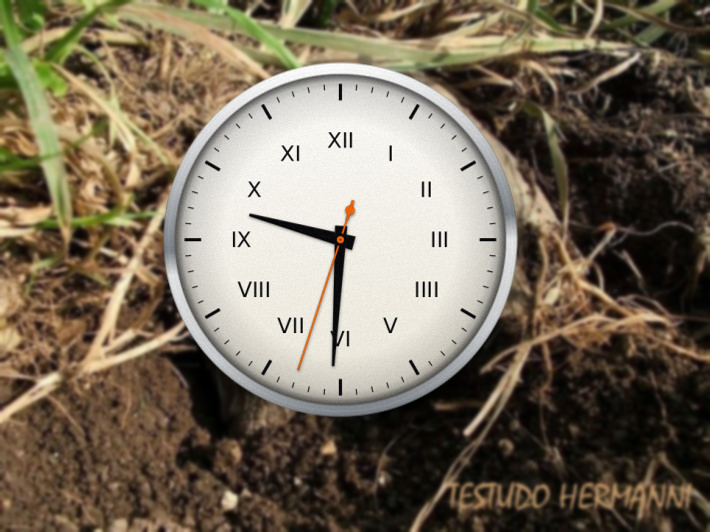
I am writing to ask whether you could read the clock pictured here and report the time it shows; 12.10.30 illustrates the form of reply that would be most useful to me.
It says 9.30.33
